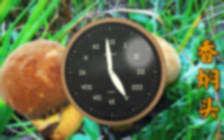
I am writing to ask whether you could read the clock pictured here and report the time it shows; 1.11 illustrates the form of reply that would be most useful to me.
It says 4.59
